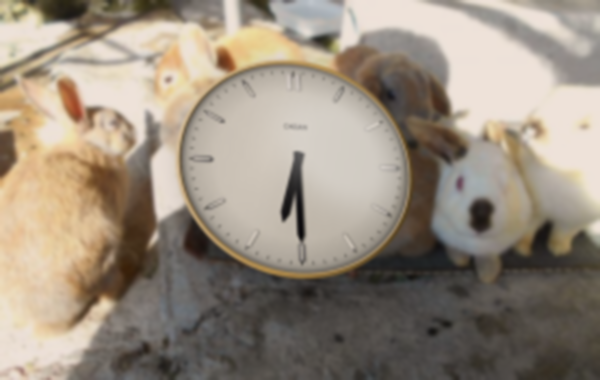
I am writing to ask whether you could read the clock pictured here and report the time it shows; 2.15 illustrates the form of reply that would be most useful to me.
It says 6.30
